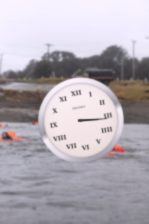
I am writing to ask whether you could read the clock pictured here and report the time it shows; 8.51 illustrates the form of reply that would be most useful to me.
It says 3.16
